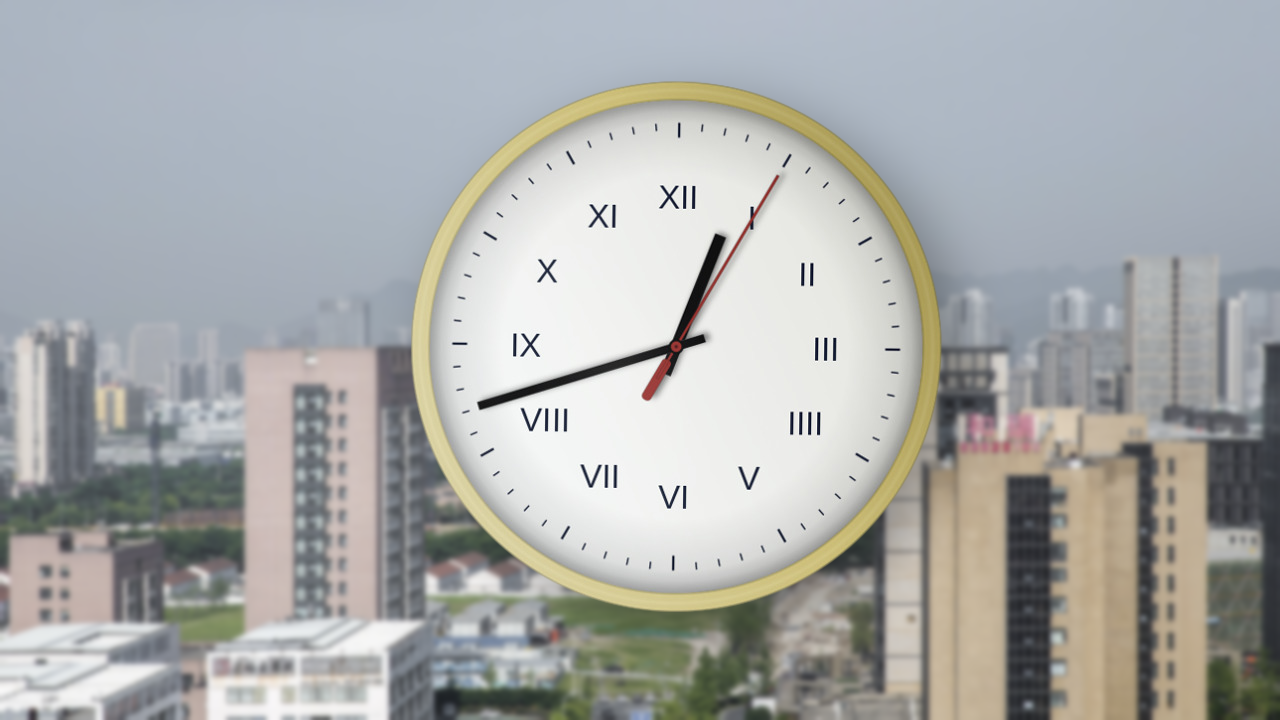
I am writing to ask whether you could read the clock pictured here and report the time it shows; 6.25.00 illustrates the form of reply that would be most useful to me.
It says 12.42.05
